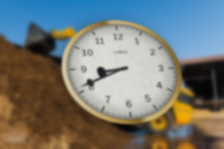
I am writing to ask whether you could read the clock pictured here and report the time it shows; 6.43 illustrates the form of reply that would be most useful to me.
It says 8.41
